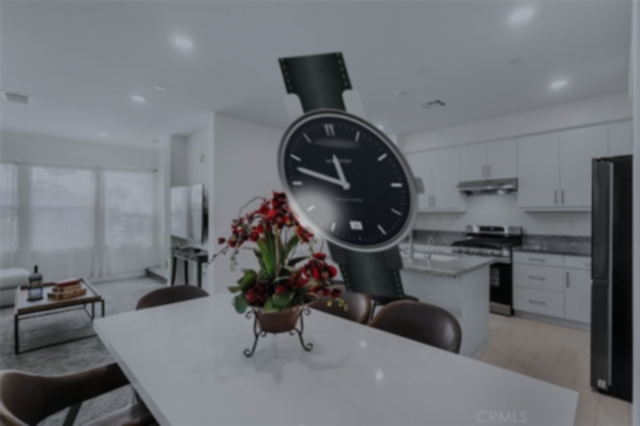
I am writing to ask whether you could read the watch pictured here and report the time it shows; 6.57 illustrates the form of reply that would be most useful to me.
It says 11.48
